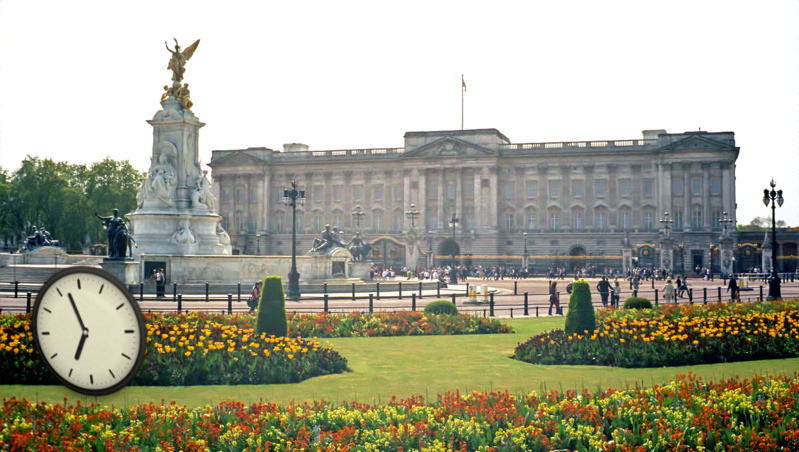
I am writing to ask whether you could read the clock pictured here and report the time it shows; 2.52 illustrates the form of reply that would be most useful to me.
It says 6.57
